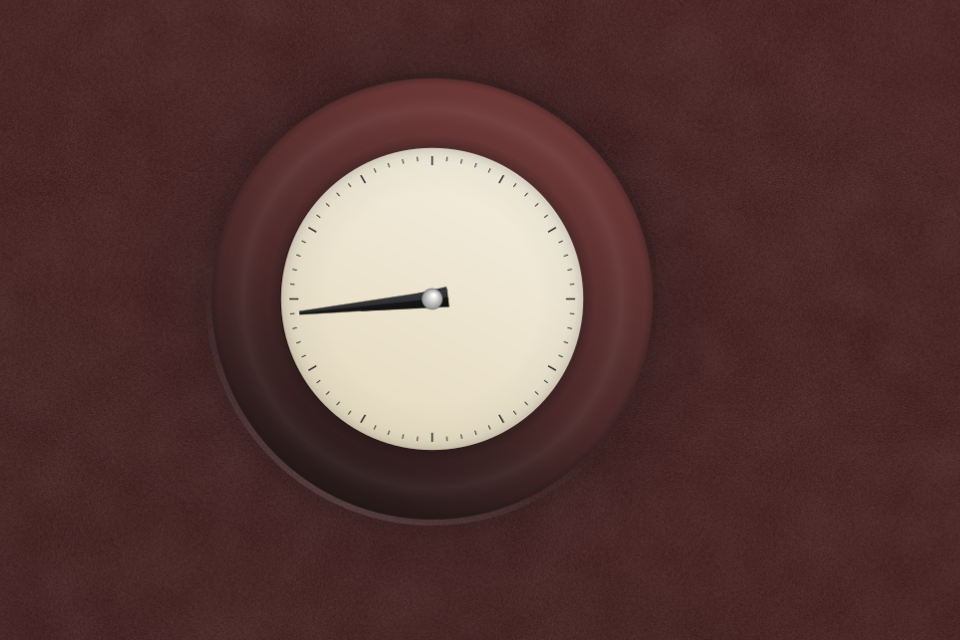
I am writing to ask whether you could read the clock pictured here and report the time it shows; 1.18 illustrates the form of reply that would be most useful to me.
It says 8.44
